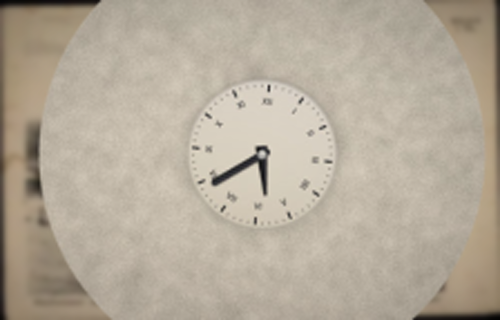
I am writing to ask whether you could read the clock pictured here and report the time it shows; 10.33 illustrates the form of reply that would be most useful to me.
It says 5.39
